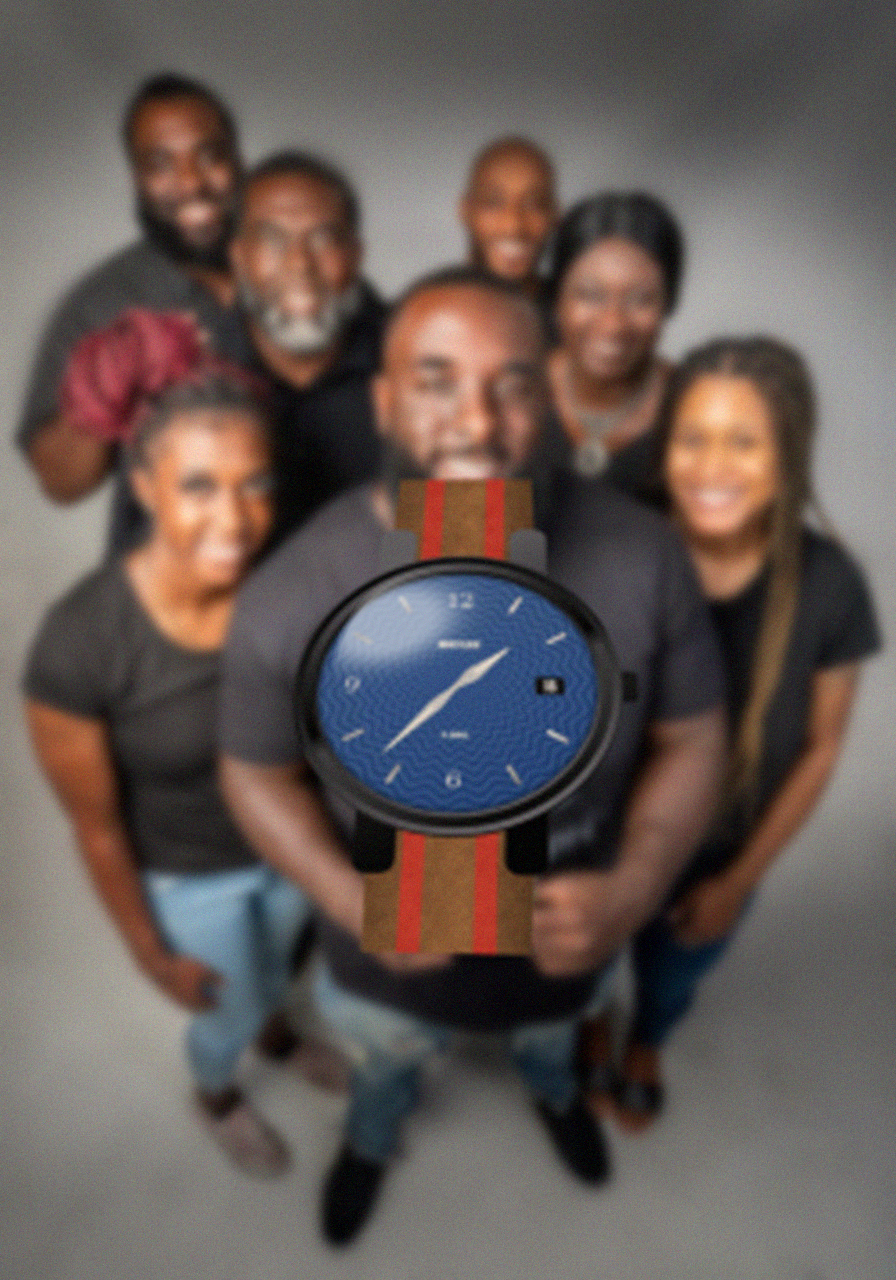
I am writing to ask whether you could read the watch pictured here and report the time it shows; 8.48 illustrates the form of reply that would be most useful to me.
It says 1.37
